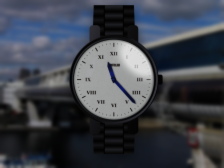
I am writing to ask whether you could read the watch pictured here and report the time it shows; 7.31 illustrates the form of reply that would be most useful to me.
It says 11.23
